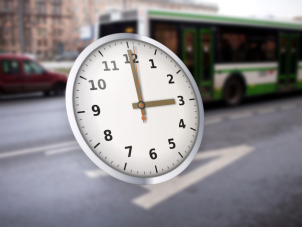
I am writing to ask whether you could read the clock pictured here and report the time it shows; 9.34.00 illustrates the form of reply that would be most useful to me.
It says 3.00.01
